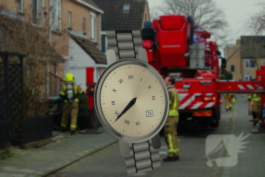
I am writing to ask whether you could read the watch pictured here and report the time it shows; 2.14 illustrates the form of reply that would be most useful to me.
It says 7.39
